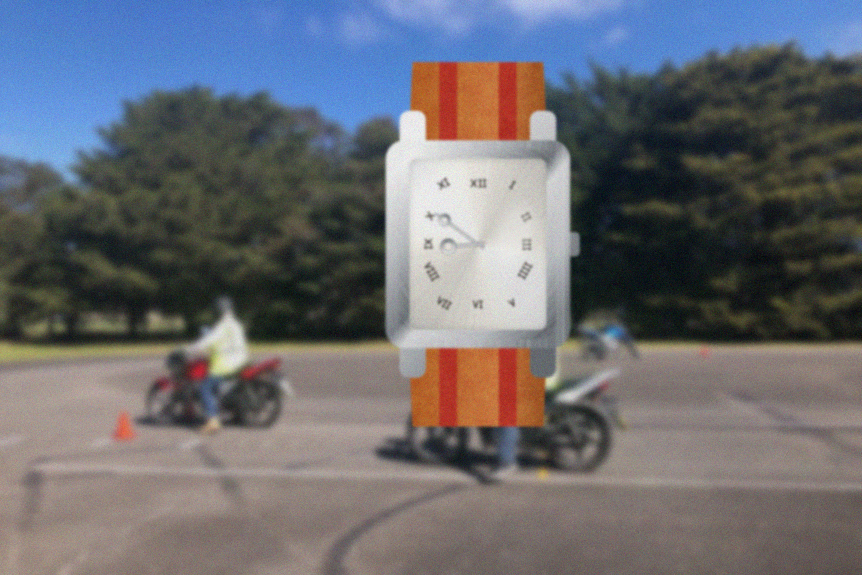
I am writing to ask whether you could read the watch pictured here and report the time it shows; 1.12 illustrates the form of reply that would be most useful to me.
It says 8.51
